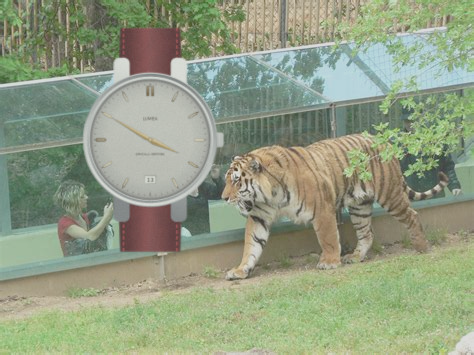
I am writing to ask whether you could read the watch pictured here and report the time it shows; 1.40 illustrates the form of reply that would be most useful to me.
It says 3.50
